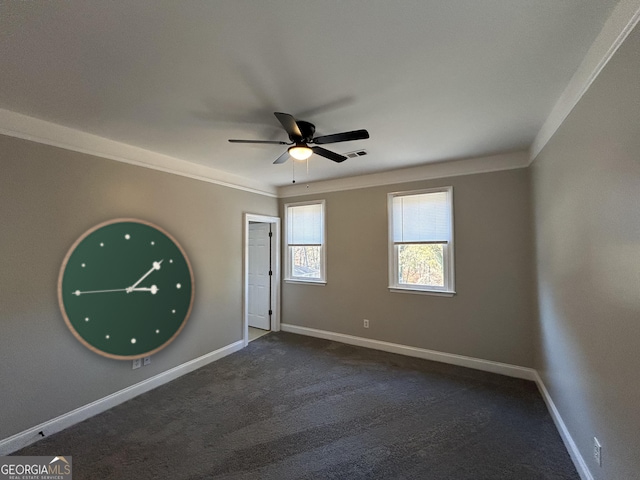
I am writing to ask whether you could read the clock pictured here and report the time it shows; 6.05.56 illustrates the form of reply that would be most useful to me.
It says 3.08.45
